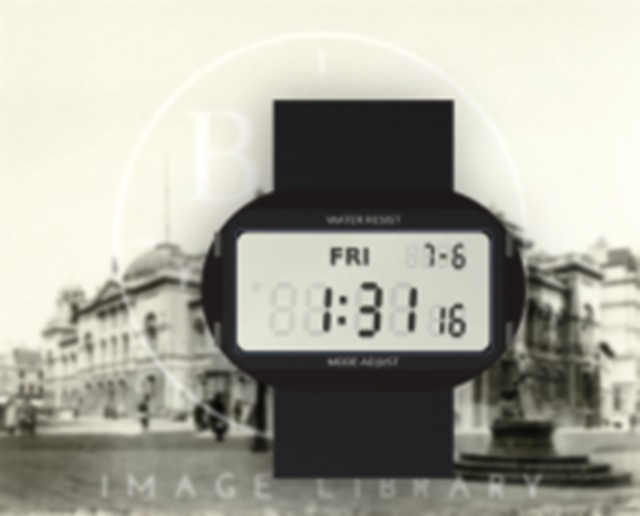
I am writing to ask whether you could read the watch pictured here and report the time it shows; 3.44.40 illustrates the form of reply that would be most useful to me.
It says 1.31.16
